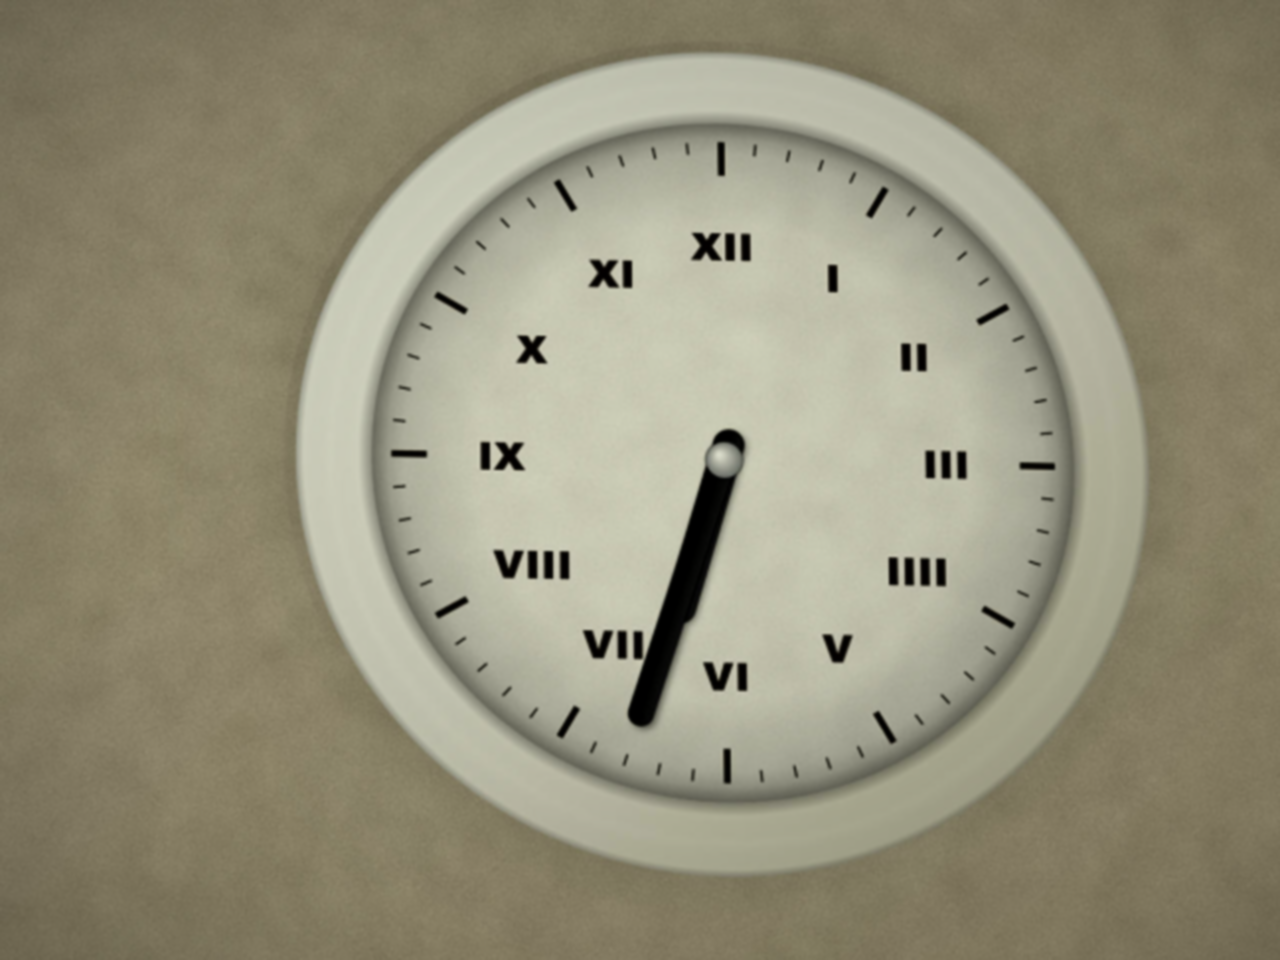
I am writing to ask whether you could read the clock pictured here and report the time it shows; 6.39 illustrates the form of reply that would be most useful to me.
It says 6.33
